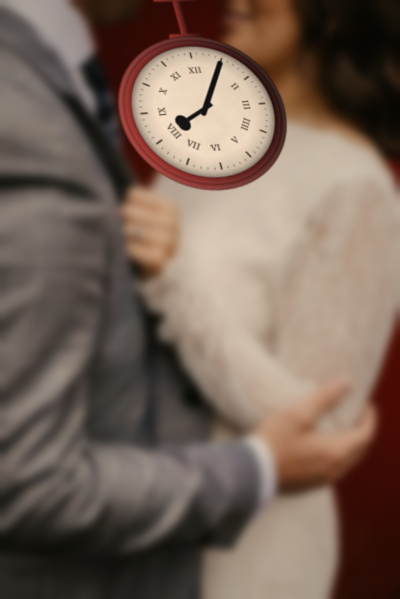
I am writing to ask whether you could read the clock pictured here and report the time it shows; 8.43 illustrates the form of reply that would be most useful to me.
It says 8.05
